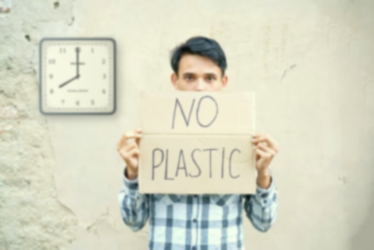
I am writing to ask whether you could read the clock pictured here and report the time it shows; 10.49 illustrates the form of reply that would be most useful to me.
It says 8.00
